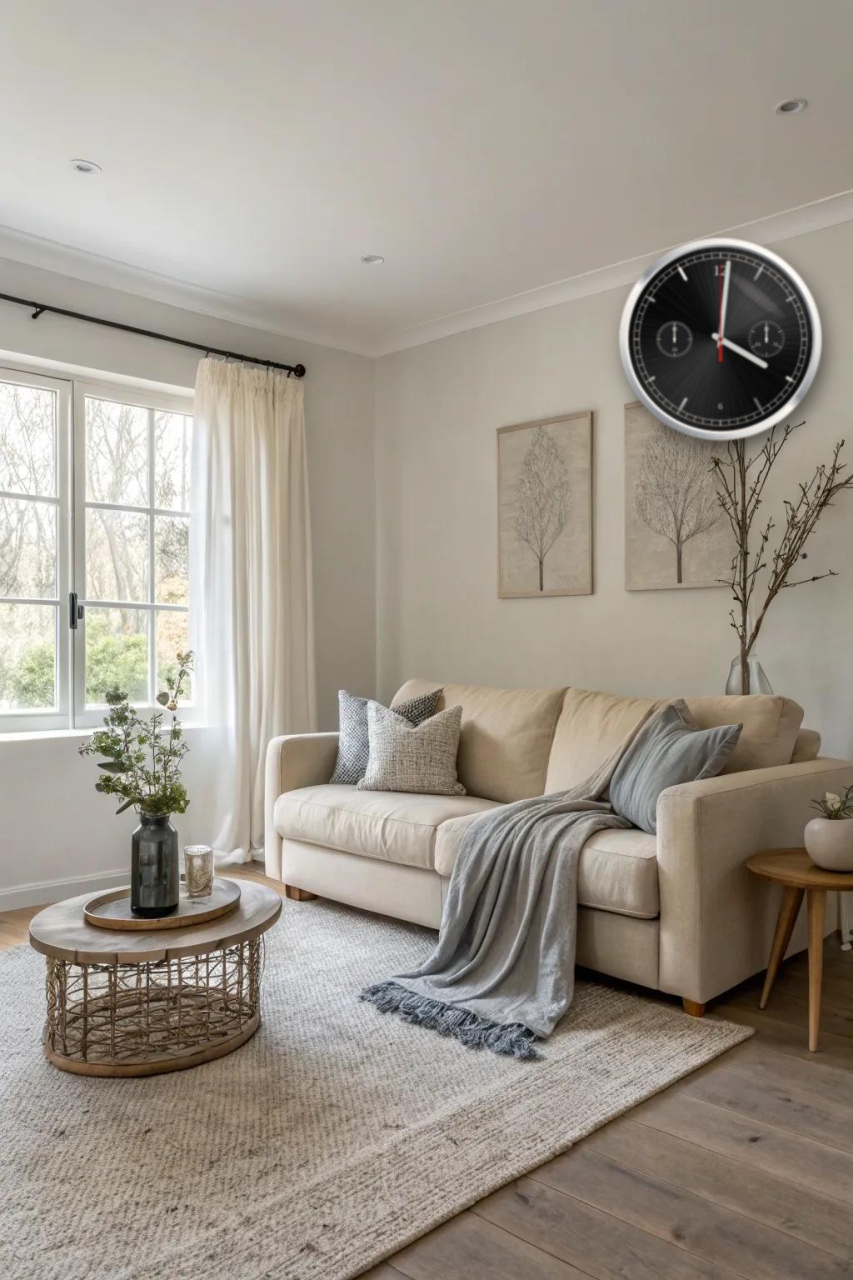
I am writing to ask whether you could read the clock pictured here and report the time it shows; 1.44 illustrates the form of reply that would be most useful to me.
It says 4.01
